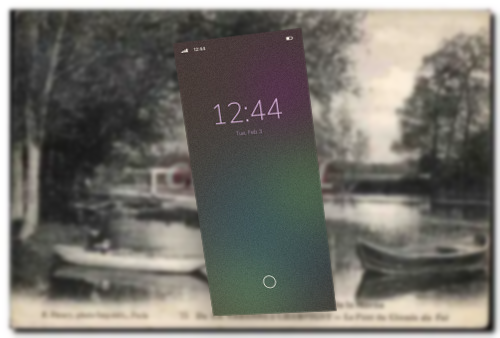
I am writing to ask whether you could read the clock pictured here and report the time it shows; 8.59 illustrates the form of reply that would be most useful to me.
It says 12.44
